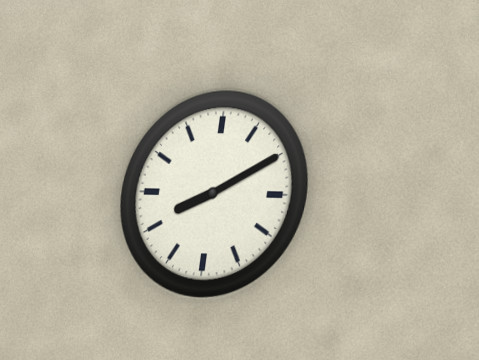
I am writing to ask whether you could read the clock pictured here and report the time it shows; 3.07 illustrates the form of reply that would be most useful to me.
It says 8.10
